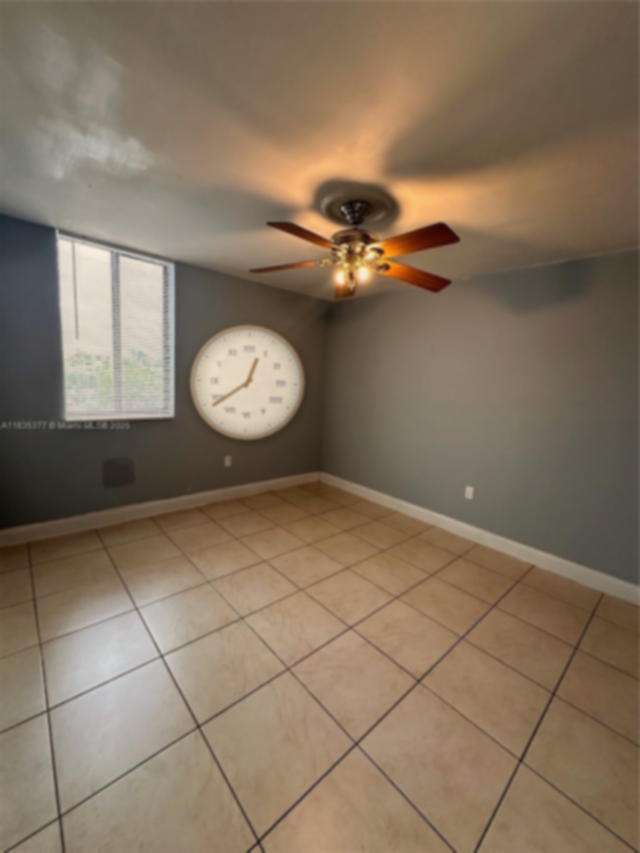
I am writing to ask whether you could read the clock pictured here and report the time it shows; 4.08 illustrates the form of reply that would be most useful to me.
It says 12.39
